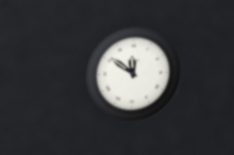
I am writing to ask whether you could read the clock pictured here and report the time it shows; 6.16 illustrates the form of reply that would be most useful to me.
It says 11.51
